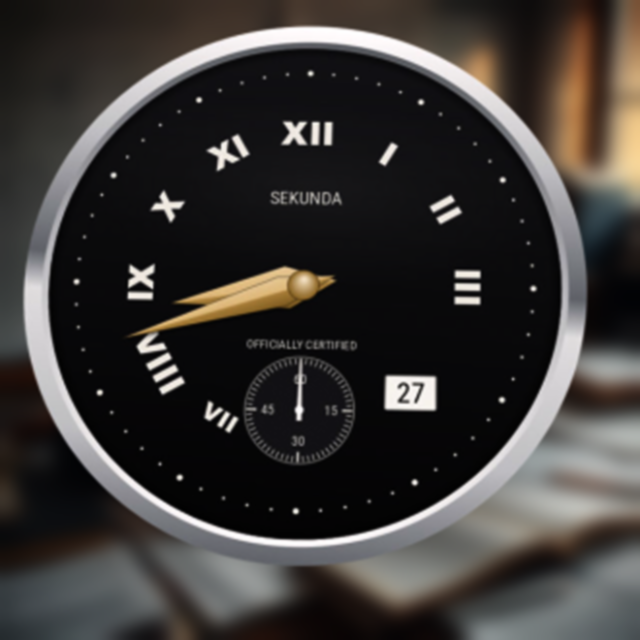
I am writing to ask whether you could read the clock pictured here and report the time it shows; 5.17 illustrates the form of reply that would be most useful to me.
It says 8.42
